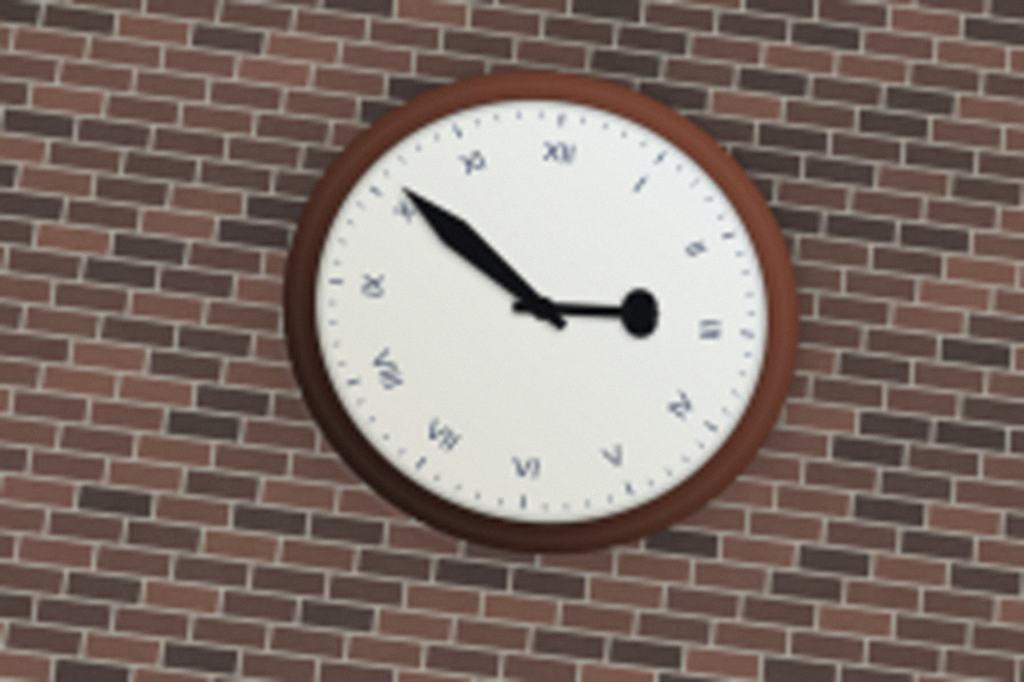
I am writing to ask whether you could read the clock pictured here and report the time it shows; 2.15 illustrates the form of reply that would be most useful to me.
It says 2.51
